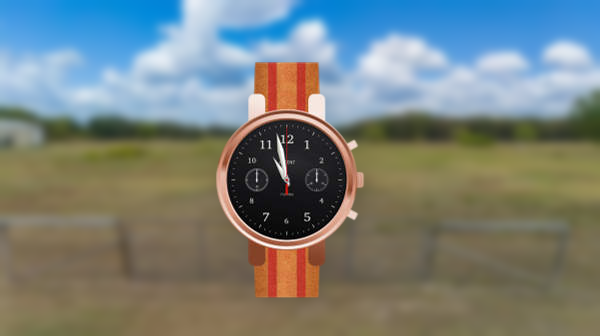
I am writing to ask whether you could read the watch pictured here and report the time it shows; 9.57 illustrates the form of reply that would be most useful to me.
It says 10.58
